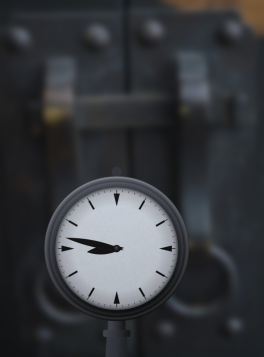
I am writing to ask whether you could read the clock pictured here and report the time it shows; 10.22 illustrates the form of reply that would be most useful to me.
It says 8.47
